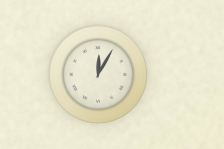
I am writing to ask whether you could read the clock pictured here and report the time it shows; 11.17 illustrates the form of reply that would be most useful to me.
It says 12.05
